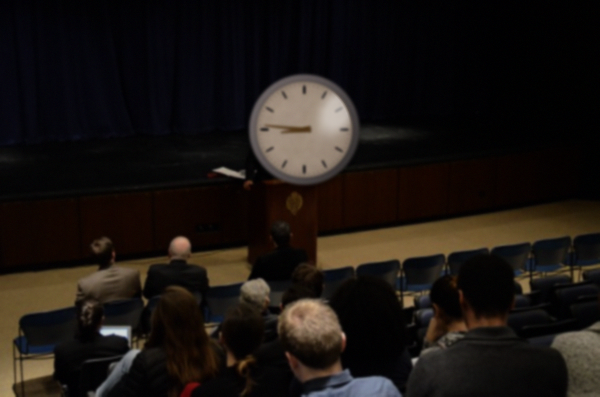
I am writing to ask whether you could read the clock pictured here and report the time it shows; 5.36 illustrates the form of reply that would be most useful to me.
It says 8.46
